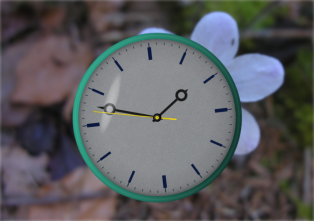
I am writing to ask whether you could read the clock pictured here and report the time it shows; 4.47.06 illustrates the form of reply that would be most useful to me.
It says 1.47.47
